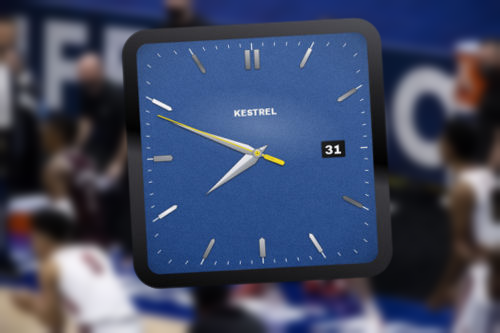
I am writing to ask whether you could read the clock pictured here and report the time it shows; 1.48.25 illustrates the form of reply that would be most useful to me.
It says 7.48.49
